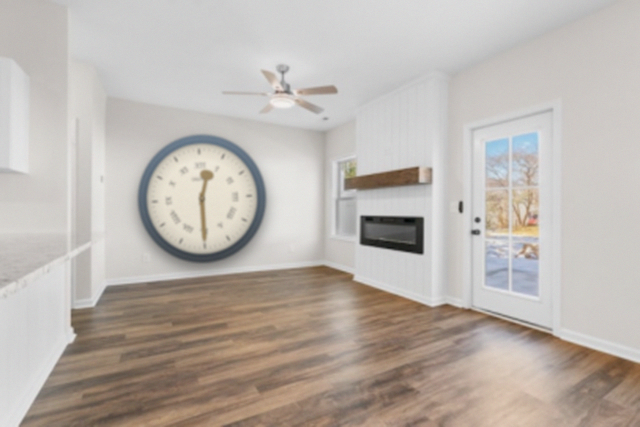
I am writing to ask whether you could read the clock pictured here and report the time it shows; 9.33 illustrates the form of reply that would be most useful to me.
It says 12.30
